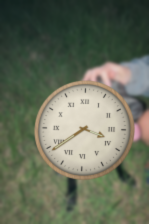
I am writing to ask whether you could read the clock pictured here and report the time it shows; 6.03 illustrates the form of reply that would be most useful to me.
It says 3.39
